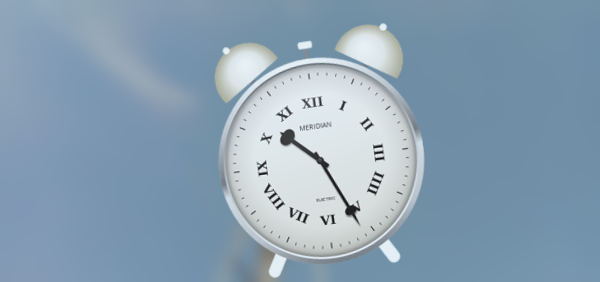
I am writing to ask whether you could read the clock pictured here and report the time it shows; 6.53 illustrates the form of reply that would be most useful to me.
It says 10.26
